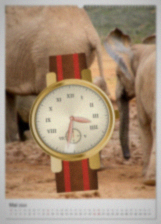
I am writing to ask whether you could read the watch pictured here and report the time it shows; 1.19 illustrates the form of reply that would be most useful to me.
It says 3.32
